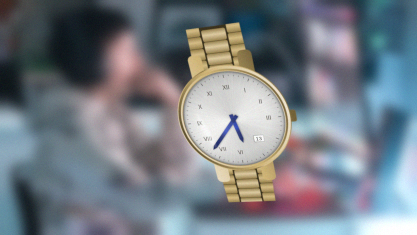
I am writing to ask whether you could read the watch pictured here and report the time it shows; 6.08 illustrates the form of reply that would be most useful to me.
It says 5.37
